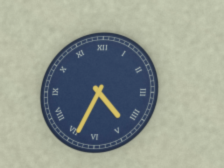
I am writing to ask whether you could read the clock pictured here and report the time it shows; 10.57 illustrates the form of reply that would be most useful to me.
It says 4.34
